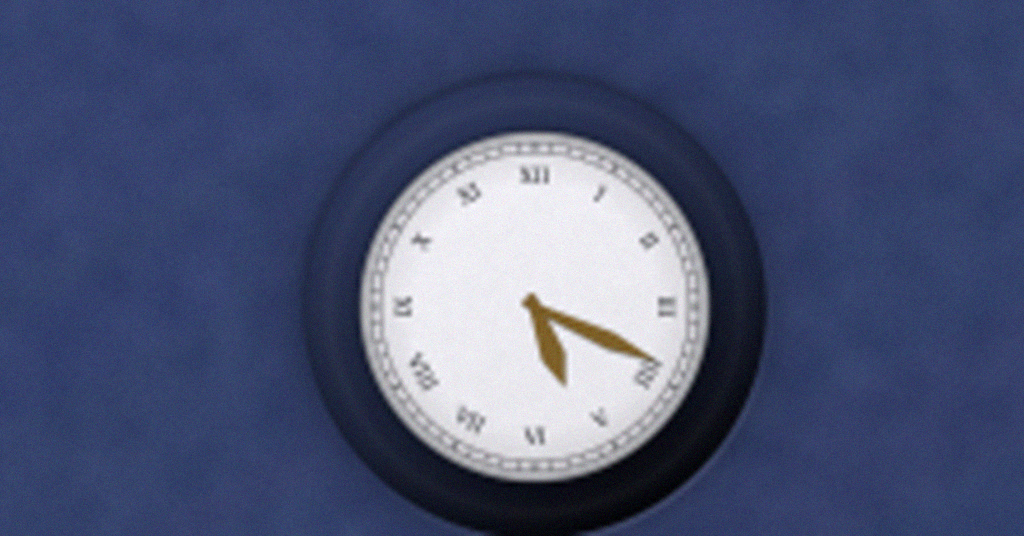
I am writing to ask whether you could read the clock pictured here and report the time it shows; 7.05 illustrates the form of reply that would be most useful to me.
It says 5.19
